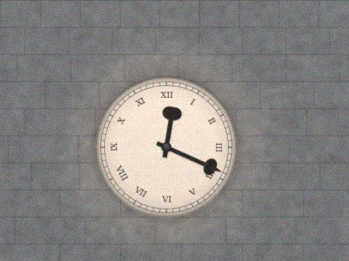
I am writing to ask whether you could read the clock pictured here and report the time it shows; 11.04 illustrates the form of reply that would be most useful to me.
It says 12.19
